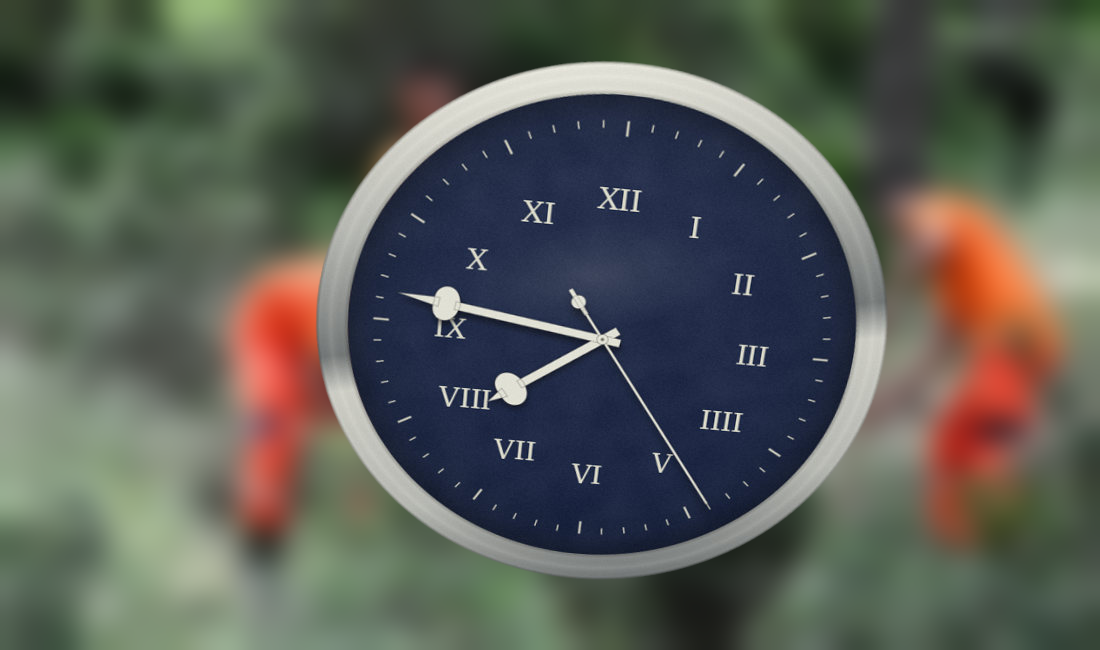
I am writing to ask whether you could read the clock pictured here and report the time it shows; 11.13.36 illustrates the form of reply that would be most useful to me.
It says 7.46.24
